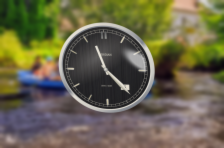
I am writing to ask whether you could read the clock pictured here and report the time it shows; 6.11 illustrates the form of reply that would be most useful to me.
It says 11.23
